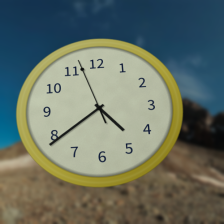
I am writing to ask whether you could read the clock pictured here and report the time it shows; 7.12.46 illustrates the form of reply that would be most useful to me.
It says 4.38.57
